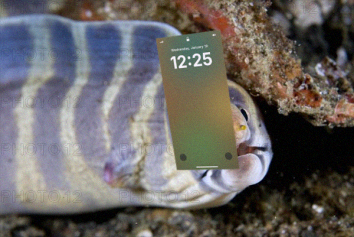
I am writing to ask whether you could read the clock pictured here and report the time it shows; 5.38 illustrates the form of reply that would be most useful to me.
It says 12.25
